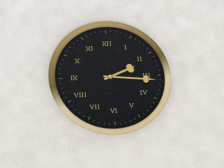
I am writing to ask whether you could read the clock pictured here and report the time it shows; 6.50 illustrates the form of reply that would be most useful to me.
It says 2.16
